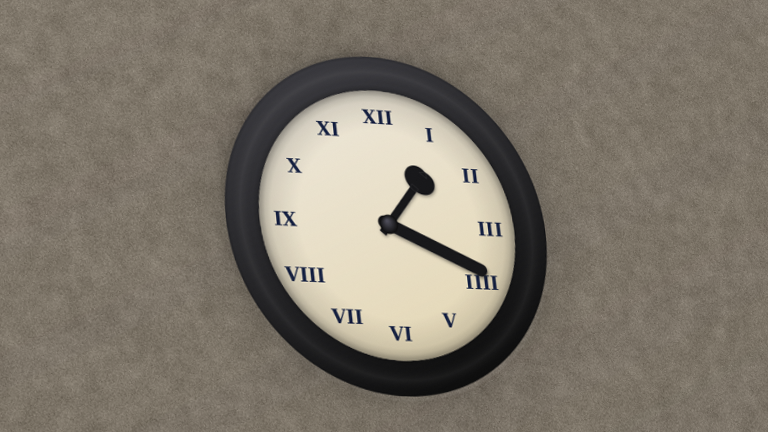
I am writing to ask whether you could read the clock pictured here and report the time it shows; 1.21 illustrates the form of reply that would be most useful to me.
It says 1.19
